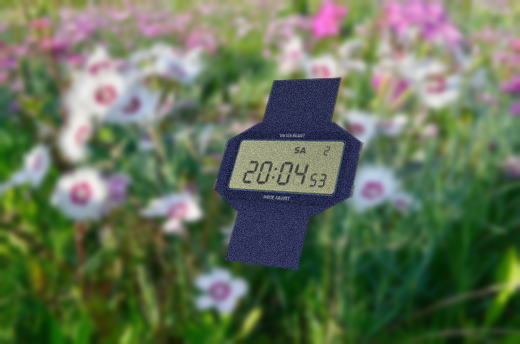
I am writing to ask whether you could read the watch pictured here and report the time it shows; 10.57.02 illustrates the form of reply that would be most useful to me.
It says 20.04.53
